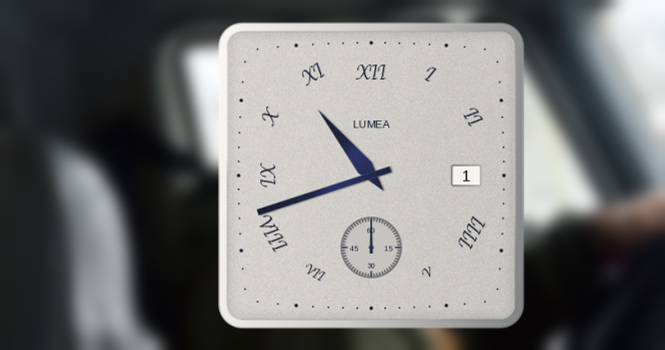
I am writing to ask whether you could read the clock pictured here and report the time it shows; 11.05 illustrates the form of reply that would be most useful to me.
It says 10.42
